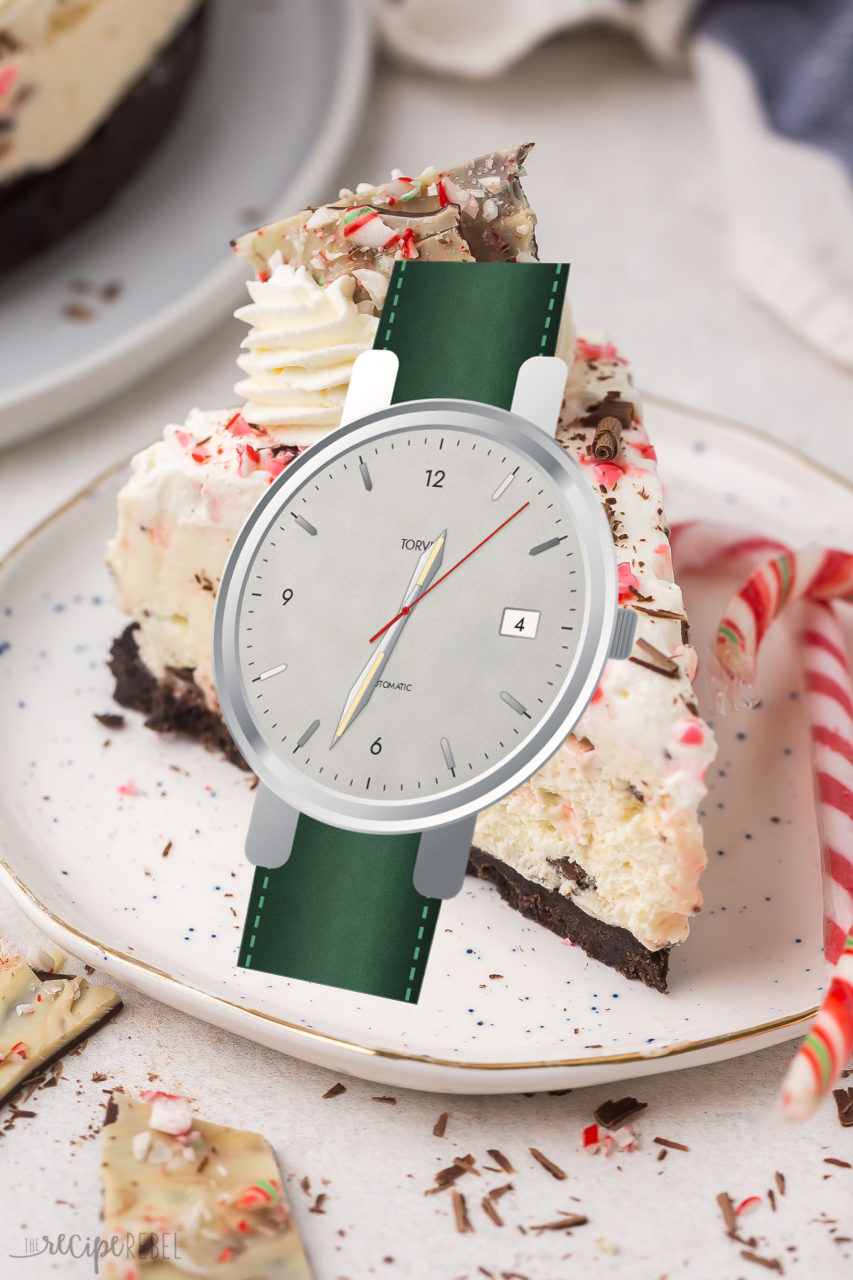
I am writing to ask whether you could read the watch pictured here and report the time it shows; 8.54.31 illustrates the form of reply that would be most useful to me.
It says 12.33.07
